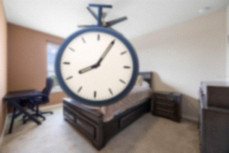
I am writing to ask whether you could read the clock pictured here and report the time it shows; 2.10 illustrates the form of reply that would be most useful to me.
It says 8.05
